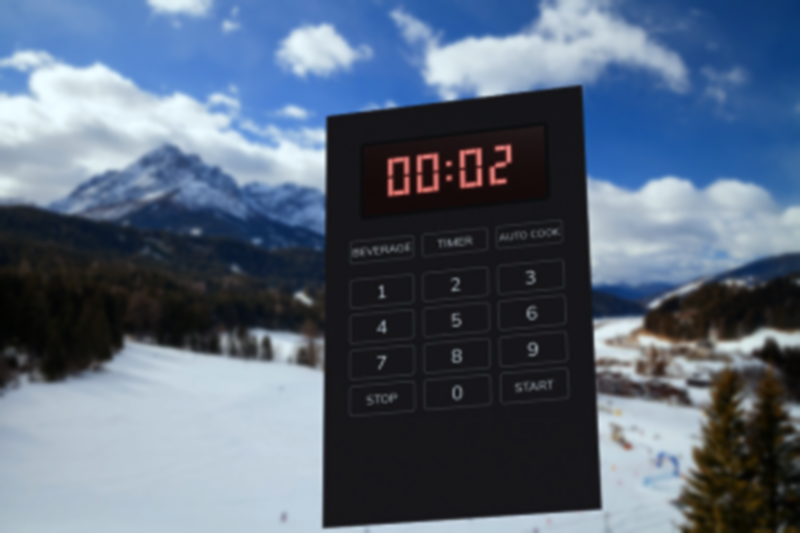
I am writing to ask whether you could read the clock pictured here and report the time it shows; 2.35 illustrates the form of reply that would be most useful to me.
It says 0.02
